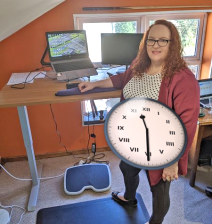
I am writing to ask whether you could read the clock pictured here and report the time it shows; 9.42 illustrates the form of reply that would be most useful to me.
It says 11.30
